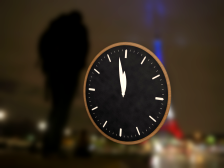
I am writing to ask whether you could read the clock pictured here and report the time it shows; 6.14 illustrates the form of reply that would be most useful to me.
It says 11.58
